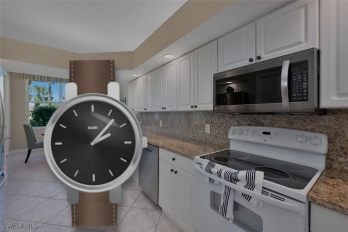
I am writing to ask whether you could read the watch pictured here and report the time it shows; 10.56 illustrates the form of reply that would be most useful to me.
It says 2.07
